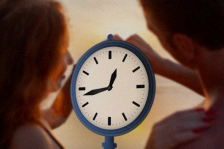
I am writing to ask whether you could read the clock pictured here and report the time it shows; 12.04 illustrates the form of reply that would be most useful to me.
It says 12.43
